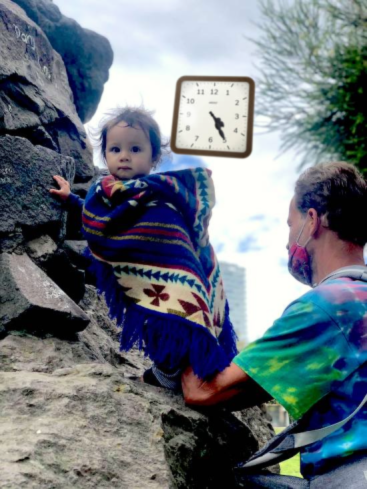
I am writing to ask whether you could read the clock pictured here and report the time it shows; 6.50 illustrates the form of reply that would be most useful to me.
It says 4.25
